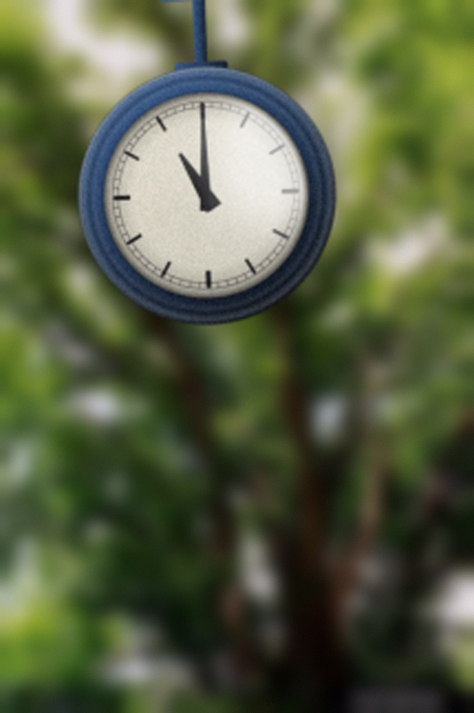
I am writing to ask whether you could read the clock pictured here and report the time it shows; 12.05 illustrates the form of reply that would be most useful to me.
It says 11.00
